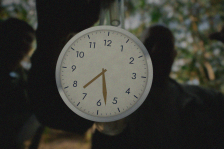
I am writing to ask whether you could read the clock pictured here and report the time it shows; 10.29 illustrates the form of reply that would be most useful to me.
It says 7.28
